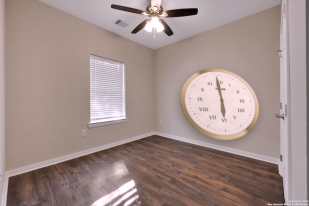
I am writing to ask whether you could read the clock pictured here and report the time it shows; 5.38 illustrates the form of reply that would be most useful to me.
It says 5.59
